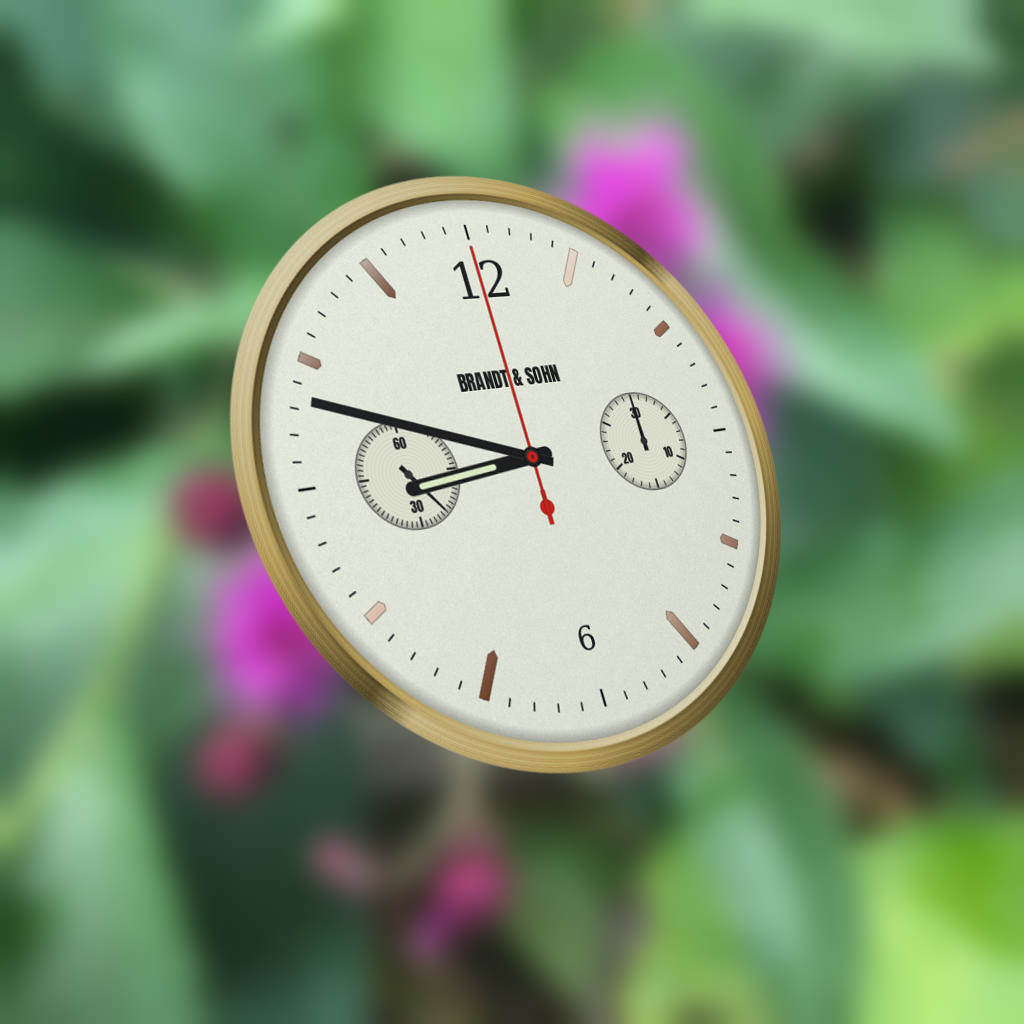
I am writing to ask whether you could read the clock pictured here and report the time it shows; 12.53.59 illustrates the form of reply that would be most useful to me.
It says 8.48.24
